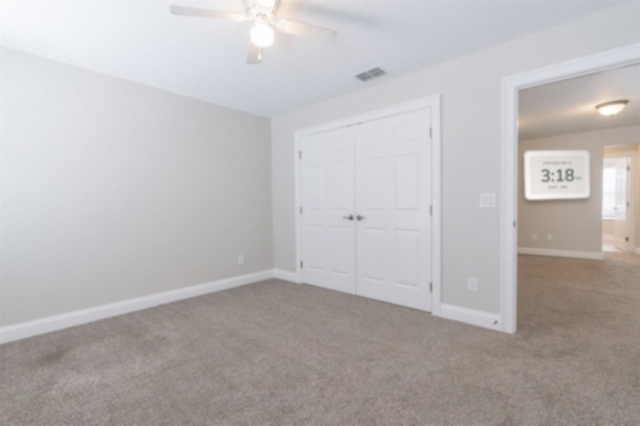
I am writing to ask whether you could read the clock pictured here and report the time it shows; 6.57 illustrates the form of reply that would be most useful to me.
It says 3.18
